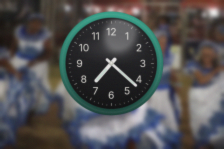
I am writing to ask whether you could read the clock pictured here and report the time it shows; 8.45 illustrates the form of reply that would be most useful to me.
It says 7.22
